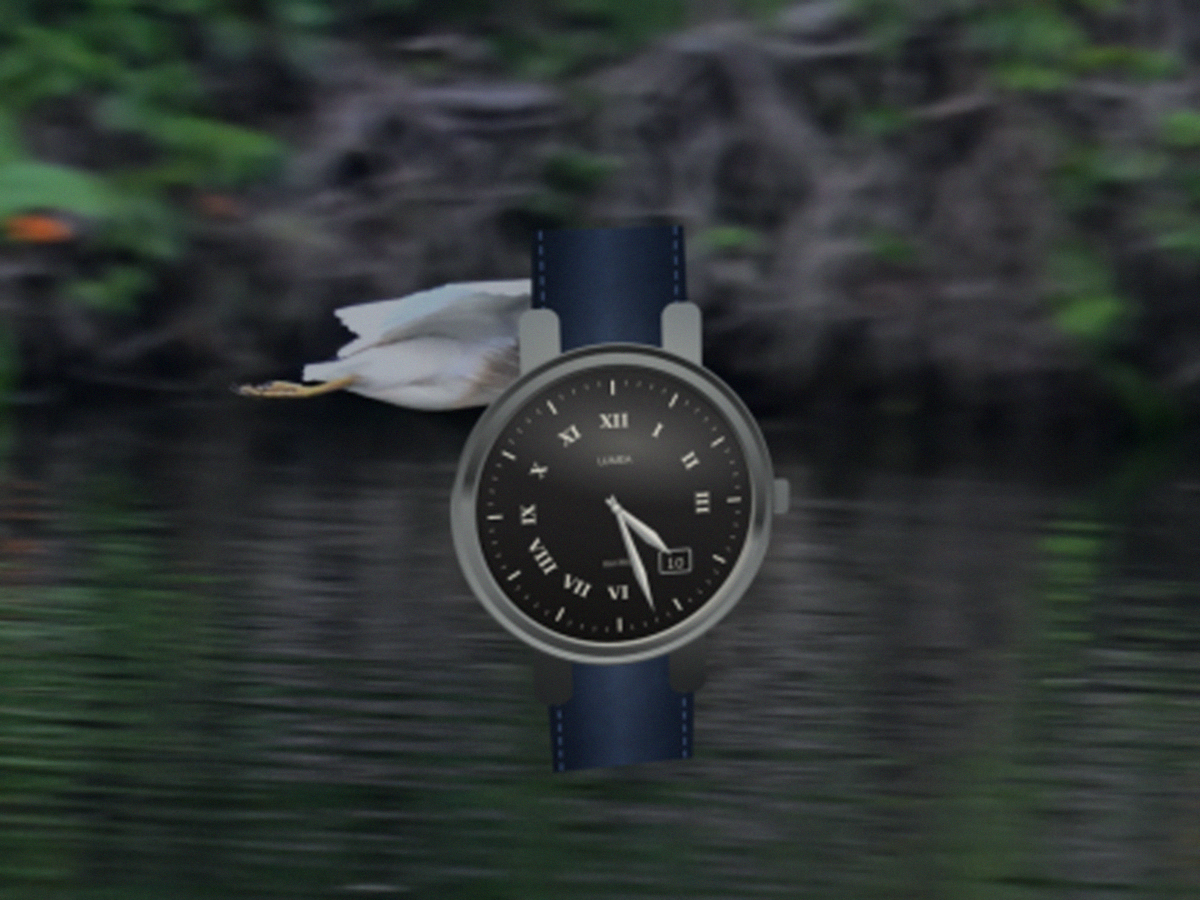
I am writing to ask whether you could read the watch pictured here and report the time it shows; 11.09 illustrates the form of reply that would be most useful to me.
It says 4.27
